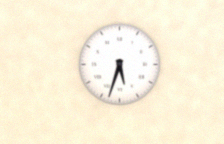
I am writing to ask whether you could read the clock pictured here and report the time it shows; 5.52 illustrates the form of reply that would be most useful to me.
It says 5.33
